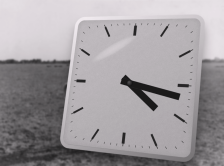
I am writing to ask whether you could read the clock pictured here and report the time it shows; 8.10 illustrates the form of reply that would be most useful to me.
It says 4.17
